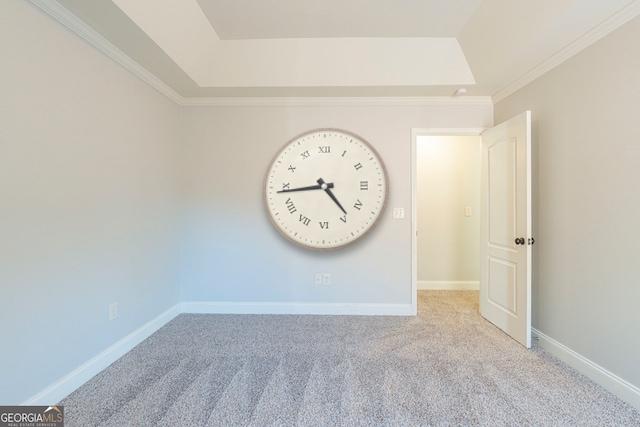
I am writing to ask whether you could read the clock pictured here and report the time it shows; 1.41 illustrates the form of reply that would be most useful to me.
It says 4.44
